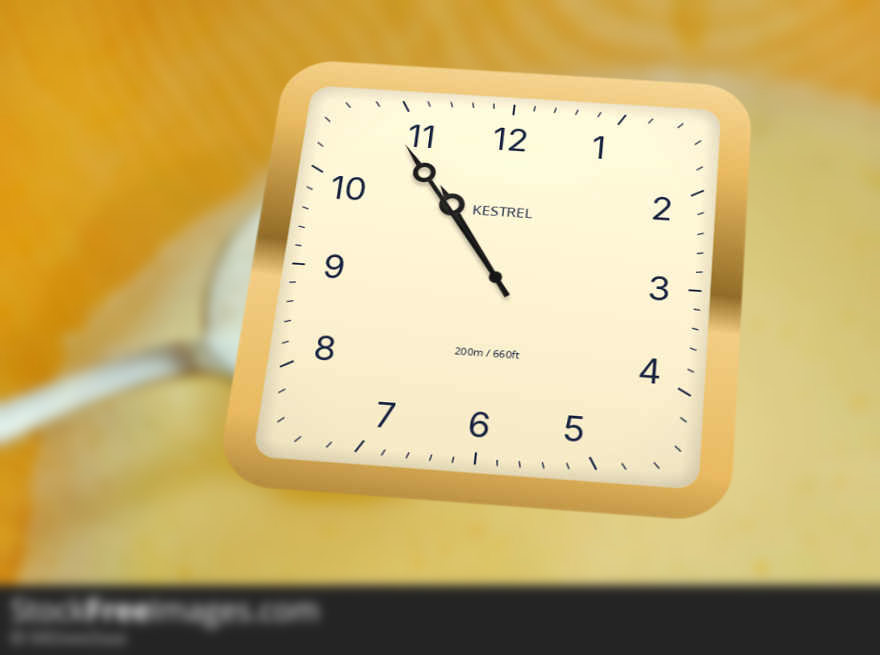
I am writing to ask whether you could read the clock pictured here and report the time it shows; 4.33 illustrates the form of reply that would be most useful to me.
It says 10.54
